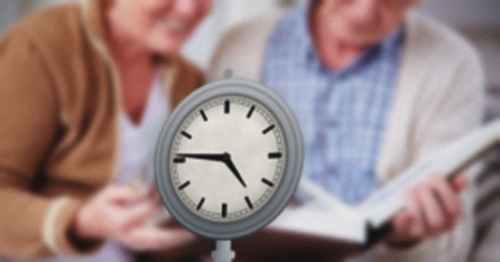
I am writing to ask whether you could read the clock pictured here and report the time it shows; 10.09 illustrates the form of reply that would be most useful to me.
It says 4.46
